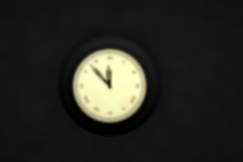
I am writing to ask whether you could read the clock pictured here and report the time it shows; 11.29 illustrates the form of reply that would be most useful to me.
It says 11.53
